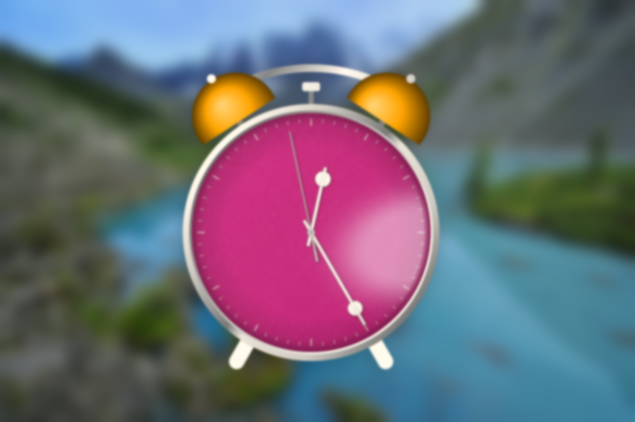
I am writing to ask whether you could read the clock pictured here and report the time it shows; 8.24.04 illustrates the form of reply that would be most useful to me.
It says 12.24.58
